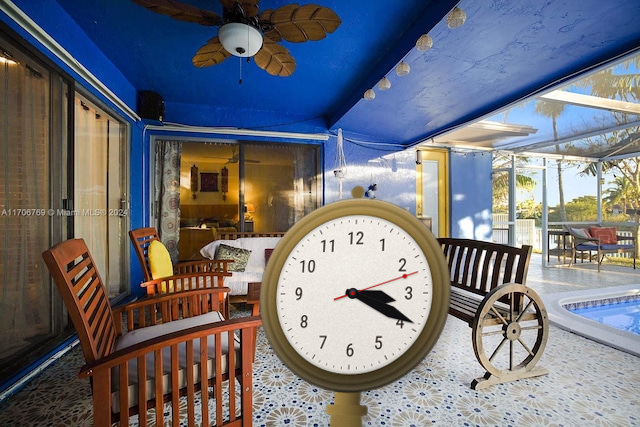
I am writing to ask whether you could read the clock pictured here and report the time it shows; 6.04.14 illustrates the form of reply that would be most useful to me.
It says 3.19.12
